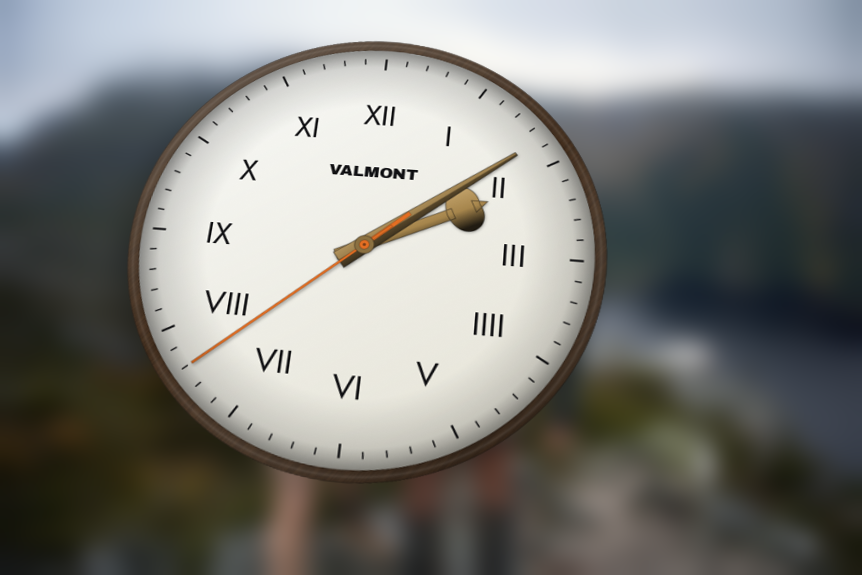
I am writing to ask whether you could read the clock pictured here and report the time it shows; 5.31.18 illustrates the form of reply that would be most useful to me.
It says 2.08.38
